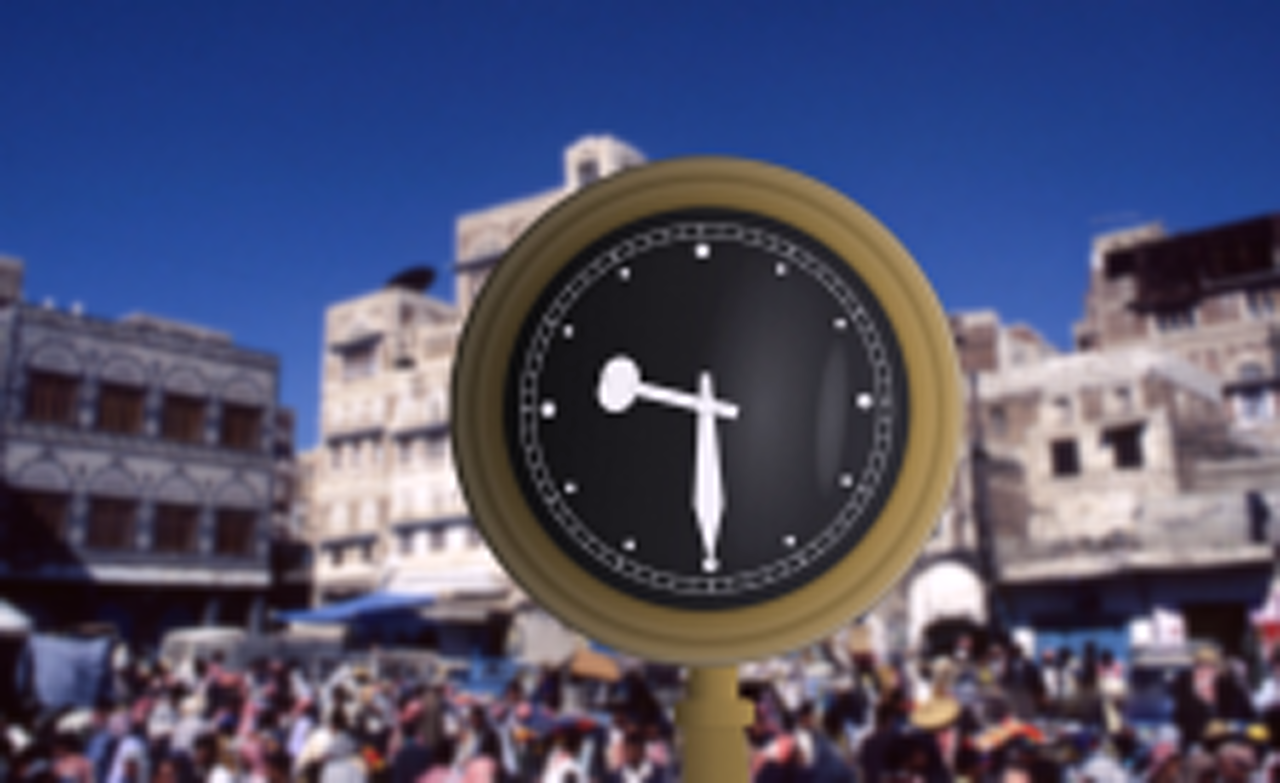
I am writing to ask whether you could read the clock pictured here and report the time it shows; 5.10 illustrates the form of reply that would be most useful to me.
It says 9.30
